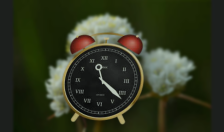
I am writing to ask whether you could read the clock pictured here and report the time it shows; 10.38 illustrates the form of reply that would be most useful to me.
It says 11.22
